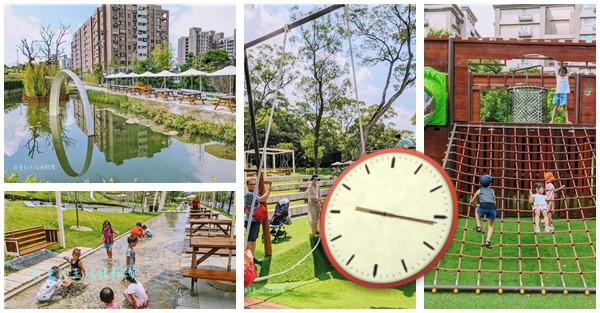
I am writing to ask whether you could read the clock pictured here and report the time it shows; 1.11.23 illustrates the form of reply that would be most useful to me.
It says 9.16.16
